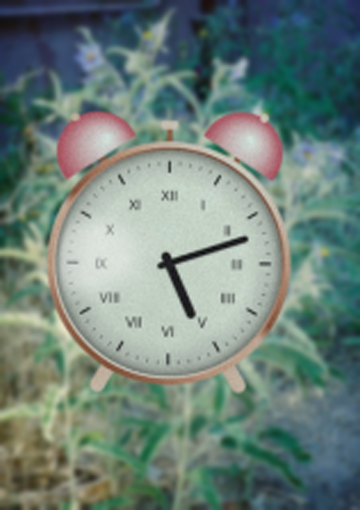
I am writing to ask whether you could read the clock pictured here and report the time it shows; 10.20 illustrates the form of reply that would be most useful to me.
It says 5.12
